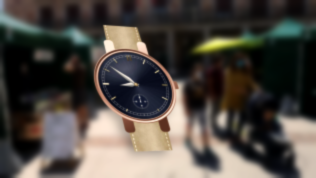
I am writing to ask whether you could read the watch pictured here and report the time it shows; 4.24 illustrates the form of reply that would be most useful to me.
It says 8.52
